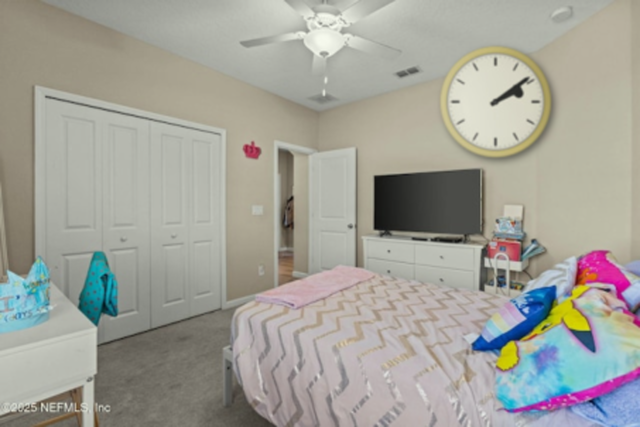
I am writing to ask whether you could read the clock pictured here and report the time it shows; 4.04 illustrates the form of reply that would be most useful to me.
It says 2.09
